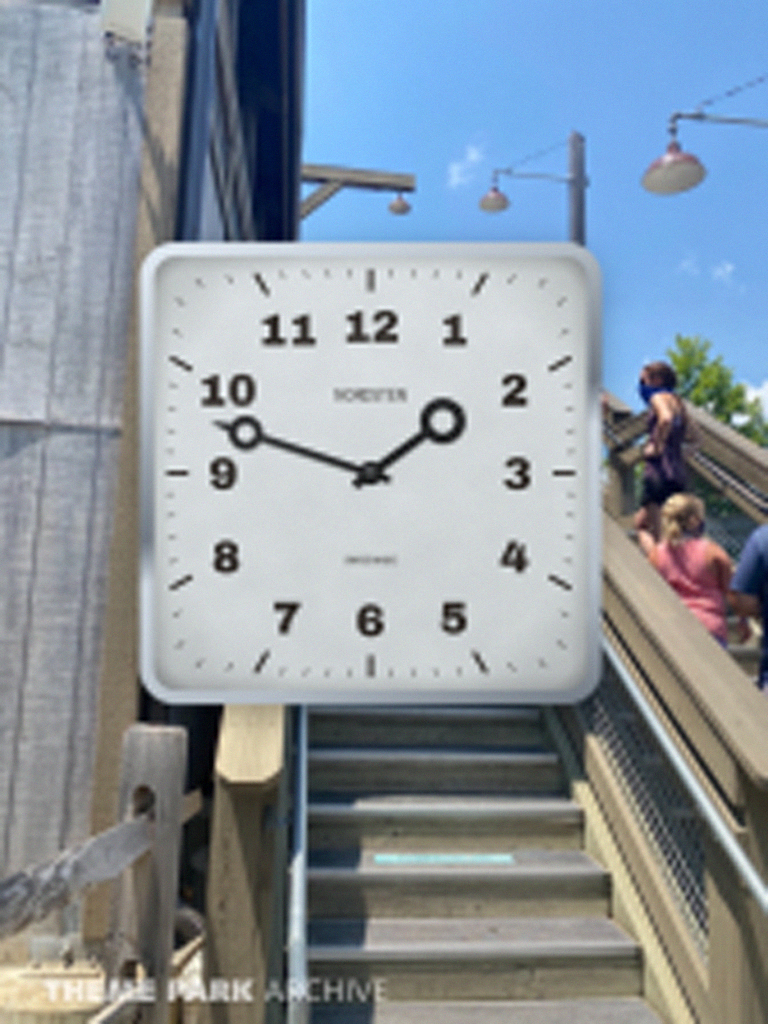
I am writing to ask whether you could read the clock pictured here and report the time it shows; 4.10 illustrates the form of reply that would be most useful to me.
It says 1.48
